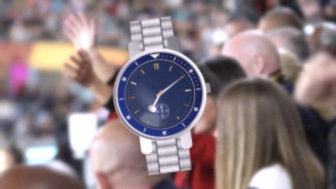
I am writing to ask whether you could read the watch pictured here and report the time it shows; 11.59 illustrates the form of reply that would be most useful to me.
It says 7.10
